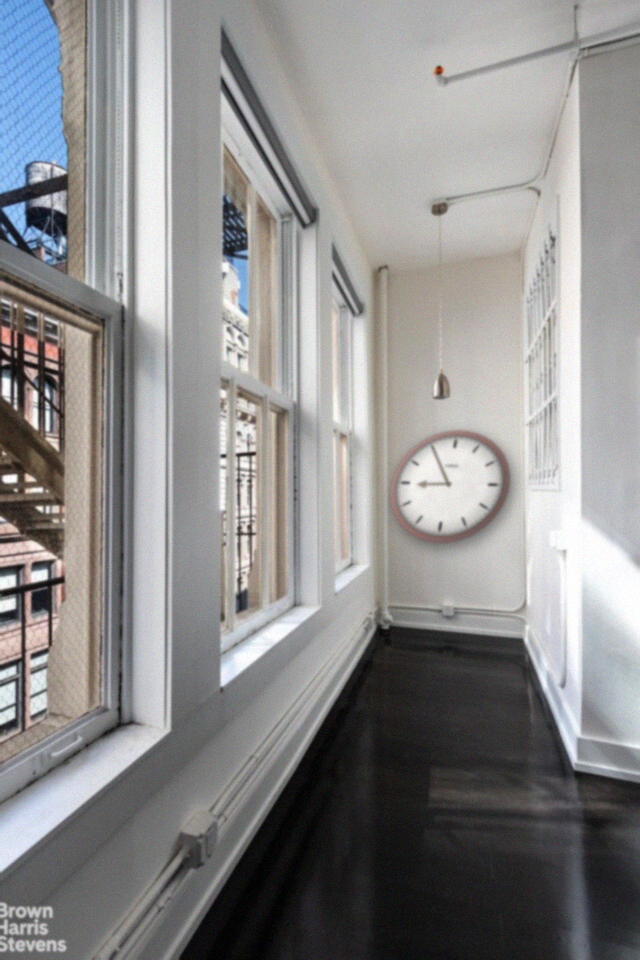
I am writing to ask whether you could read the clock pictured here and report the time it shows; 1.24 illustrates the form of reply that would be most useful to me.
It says 8.55
